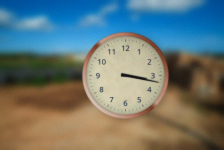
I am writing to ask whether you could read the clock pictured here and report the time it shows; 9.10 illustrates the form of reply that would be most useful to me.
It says 3.17
